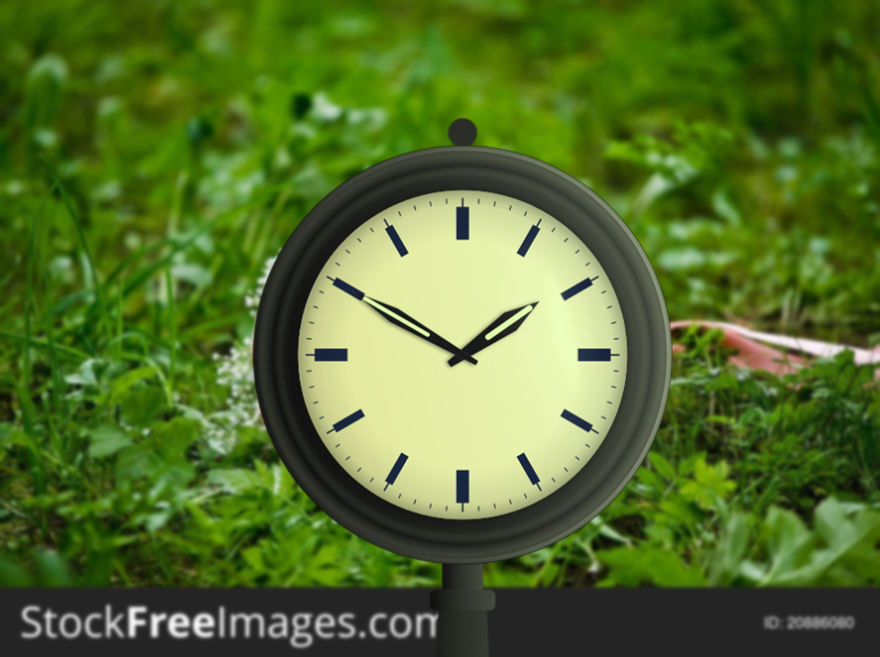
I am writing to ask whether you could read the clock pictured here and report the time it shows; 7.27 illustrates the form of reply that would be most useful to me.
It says 1.50
